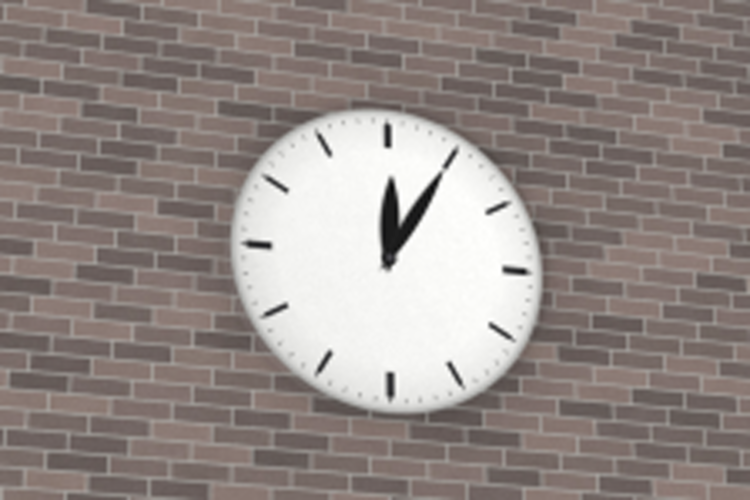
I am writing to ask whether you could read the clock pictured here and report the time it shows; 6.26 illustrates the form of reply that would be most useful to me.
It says 12.05
